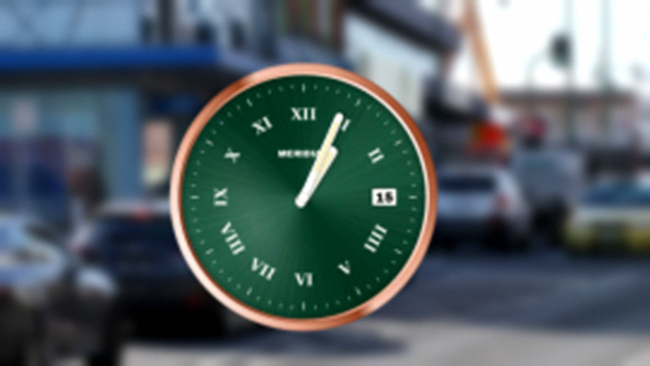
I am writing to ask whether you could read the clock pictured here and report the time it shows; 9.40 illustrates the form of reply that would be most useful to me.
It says 1.04
